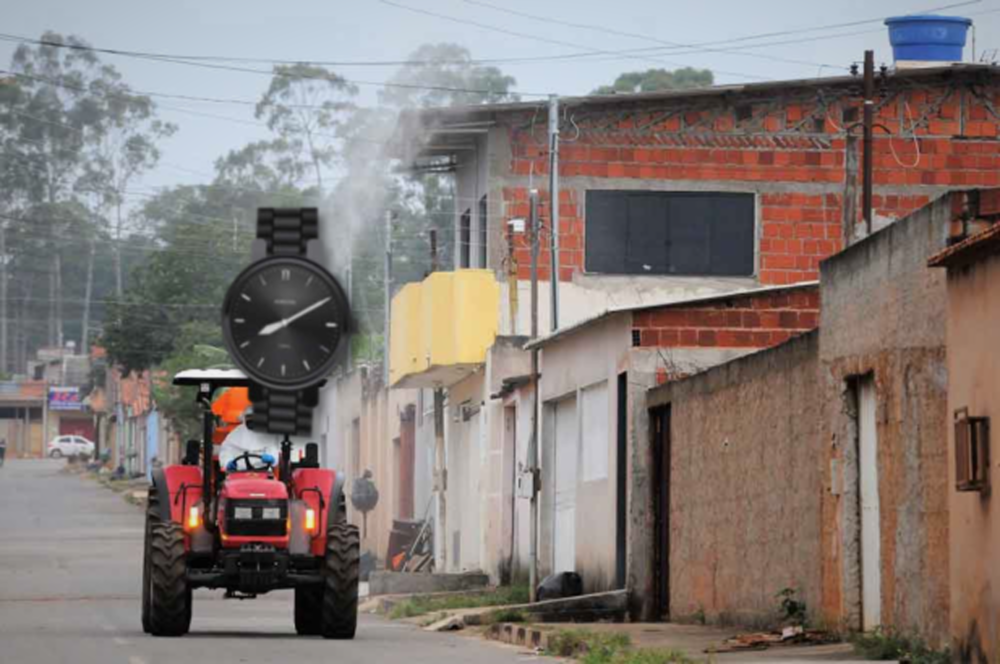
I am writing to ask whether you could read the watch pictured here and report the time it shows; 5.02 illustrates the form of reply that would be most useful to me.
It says 8.10
